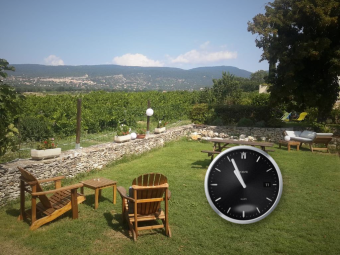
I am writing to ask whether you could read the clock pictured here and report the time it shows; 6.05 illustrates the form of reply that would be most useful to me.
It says 10.56
